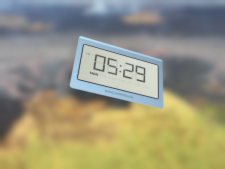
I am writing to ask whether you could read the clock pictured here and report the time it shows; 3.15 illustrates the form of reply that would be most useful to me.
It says 5.29
